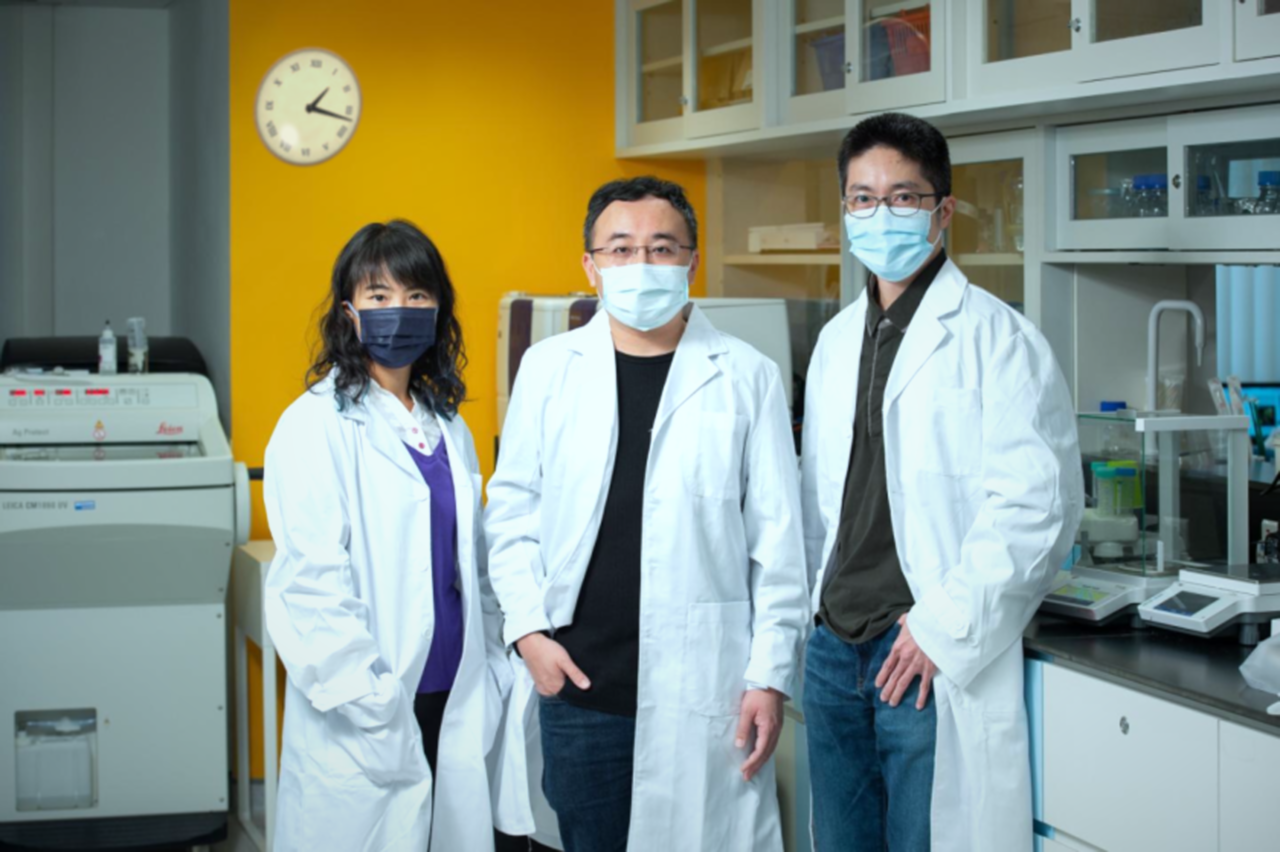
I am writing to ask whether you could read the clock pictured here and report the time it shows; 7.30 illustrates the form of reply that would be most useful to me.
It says 1.17
